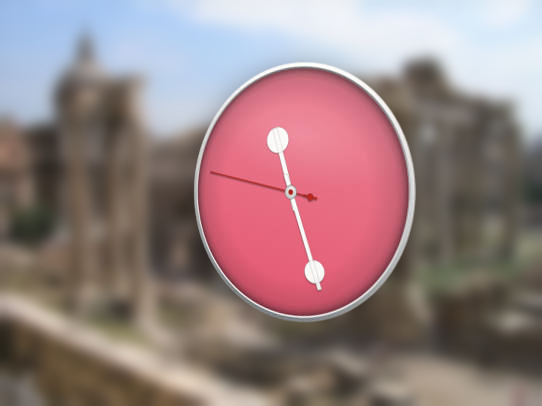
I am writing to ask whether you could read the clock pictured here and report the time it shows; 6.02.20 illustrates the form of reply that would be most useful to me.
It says 11.26.47
